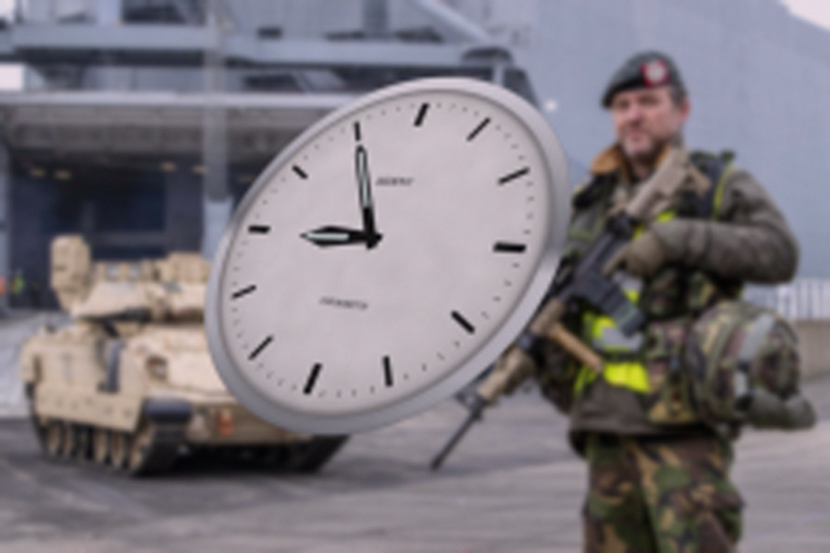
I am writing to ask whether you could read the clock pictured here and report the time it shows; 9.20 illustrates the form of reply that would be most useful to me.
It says 8.55
